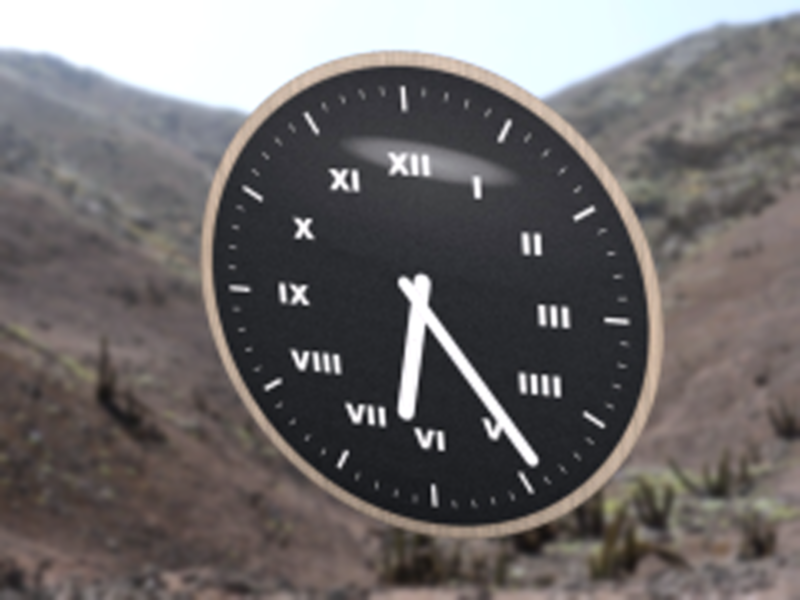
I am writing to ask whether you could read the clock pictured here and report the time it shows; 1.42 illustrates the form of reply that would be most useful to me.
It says 6.24
